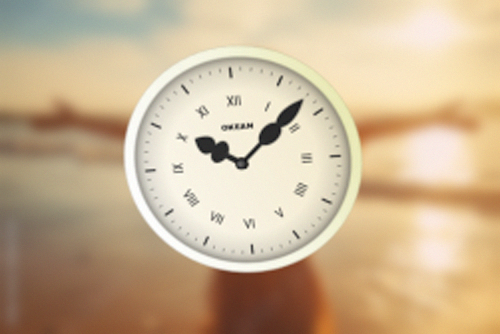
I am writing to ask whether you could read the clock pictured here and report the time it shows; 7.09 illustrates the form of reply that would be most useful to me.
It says 10.08
